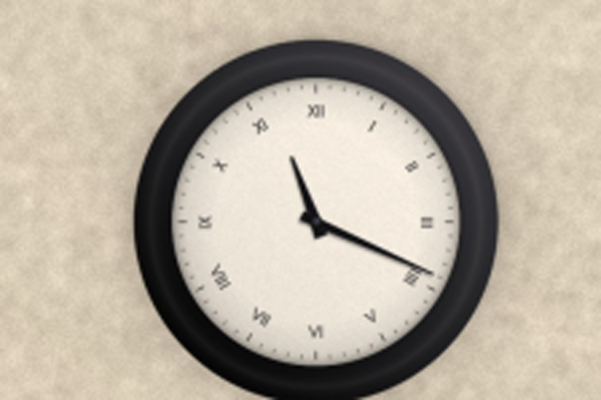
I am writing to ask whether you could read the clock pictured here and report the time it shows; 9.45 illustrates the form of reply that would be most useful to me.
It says 11.19
